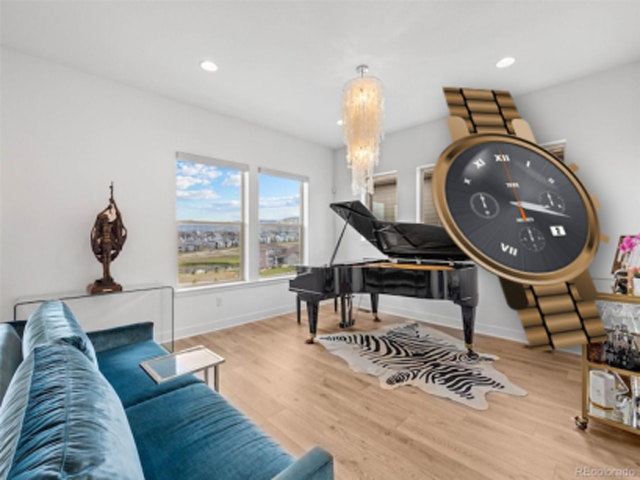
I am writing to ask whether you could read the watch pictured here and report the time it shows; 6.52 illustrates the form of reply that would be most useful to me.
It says 3.18
